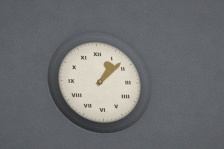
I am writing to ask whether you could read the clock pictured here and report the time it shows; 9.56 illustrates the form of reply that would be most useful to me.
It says 1.08
